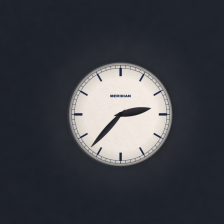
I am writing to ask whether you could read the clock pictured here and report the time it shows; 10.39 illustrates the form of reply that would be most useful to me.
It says 2.37
